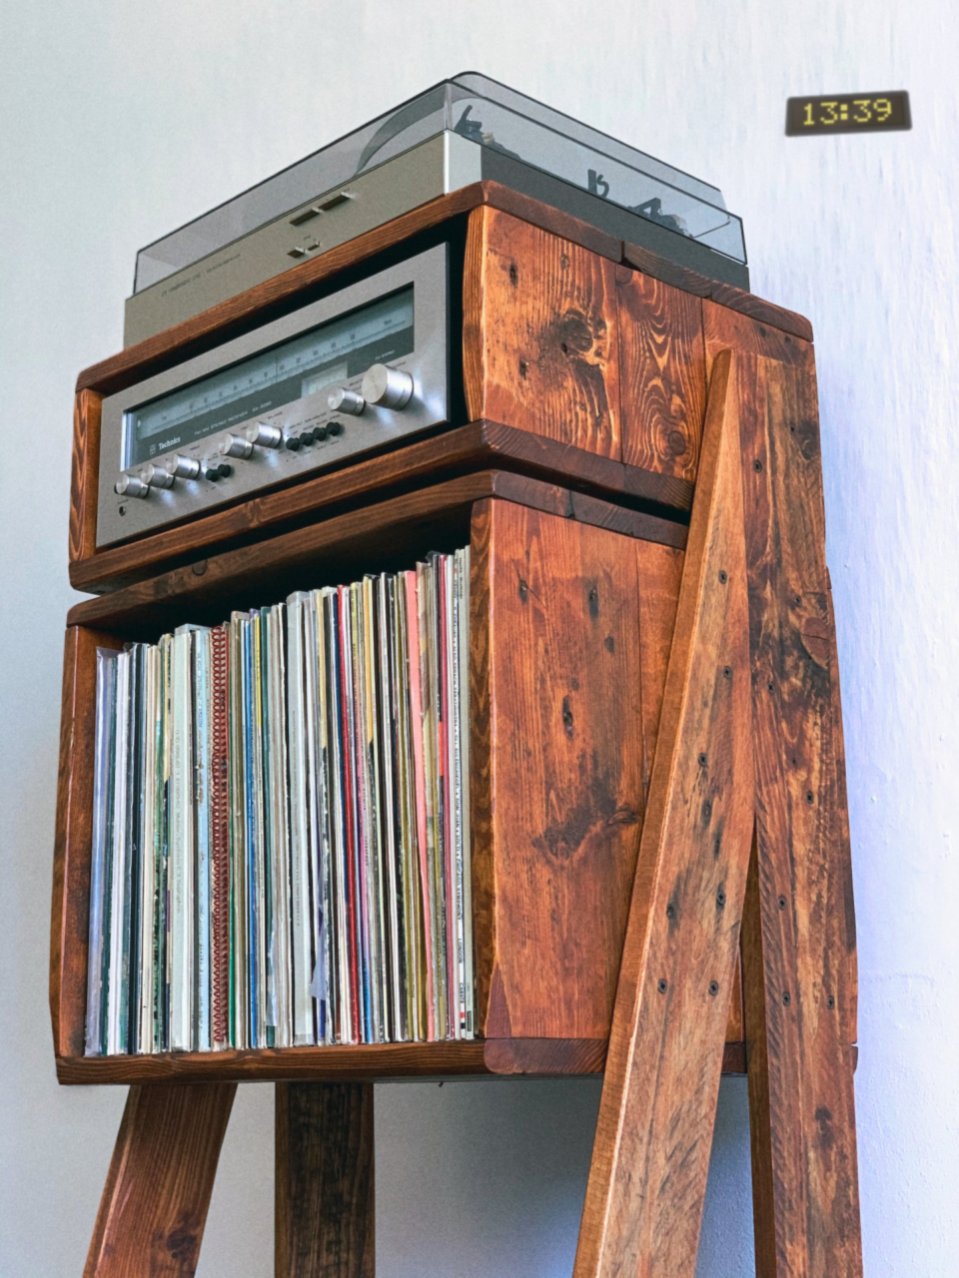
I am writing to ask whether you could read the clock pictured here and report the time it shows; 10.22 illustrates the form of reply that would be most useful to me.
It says 13.39
